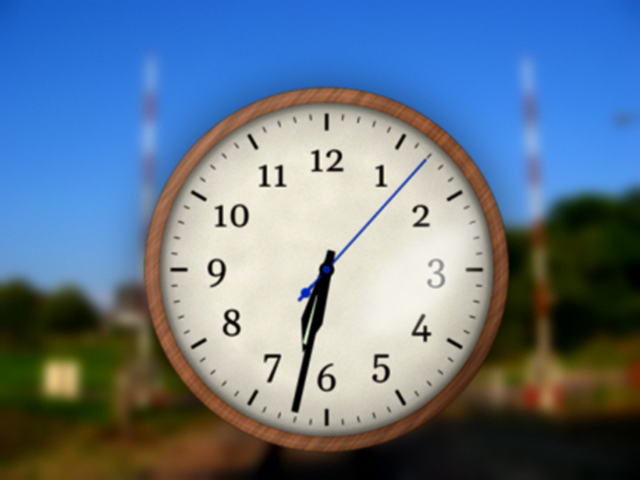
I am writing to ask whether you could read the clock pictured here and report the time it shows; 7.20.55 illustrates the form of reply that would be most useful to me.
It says 6.32.07
